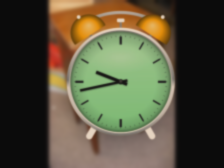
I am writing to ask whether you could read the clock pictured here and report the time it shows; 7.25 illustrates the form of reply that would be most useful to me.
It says 9.43
